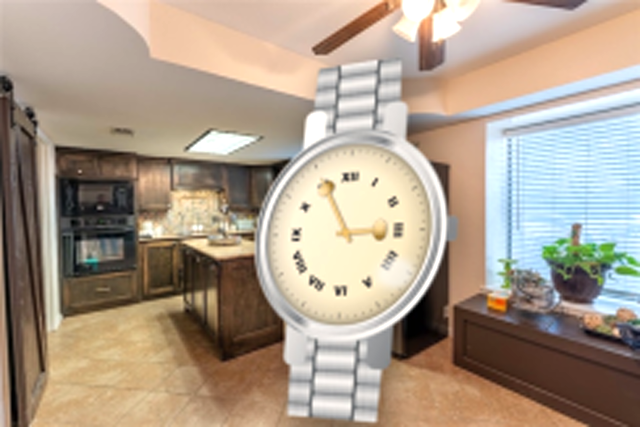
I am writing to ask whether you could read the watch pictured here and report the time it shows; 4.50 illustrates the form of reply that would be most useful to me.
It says 2.55
